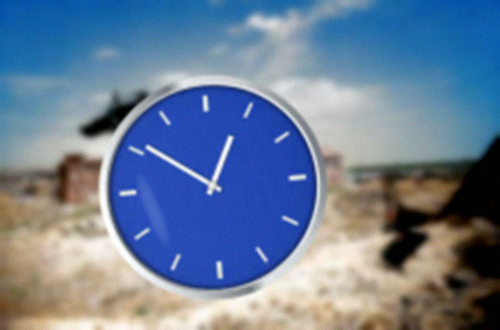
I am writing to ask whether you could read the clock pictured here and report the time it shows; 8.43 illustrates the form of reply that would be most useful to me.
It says 12.51
